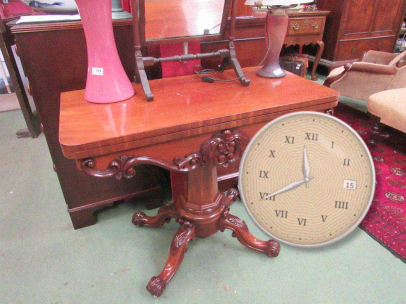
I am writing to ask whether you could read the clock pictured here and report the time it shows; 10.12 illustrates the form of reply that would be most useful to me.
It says 11.40
